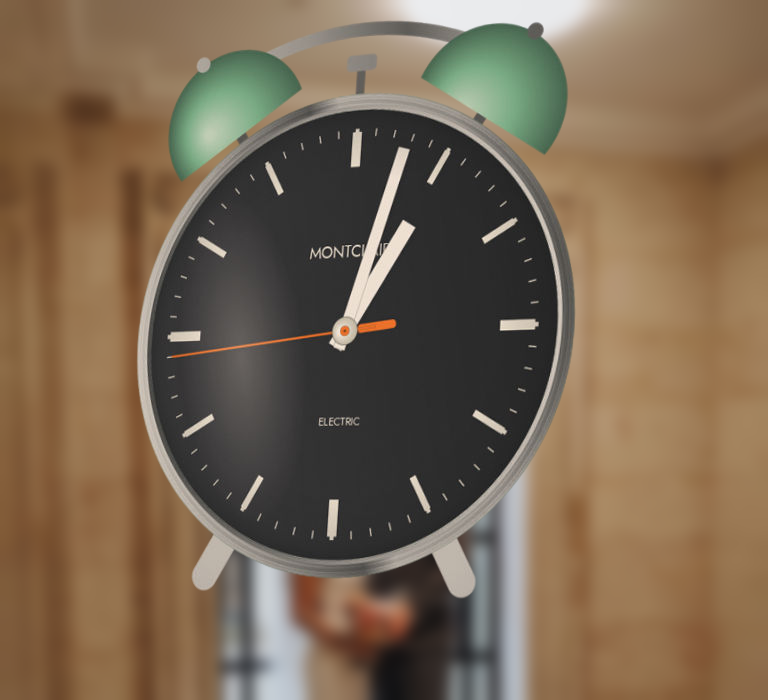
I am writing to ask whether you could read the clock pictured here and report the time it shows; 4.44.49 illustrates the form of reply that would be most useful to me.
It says 1.02.44
